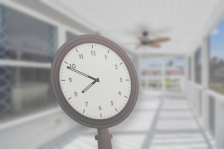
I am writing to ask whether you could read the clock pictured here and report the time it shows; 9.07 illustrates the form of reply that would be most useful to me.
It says 7.49
